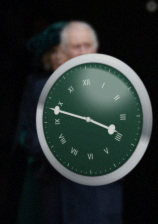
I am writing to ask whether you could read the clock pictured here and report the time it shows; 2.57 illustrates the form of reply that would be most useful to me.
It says 3.48
